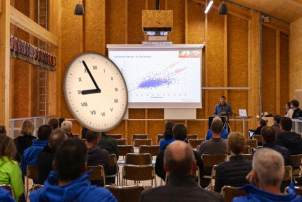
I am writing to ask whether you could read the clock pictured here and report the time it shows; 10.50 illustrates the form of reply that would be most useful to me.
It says 8.56
